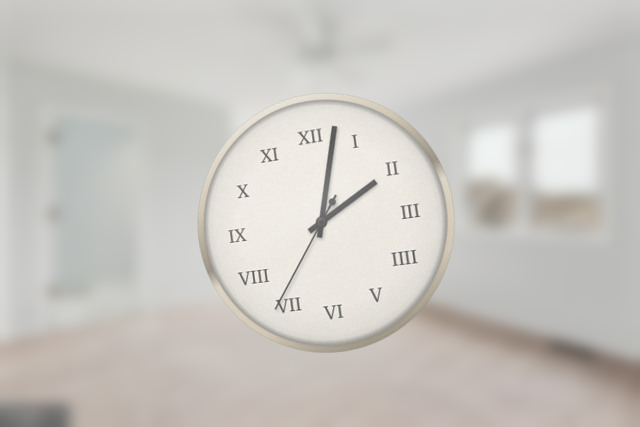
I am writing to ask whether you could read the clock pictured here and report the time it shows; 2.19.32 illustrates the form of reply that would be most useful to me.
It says 2.02.36
